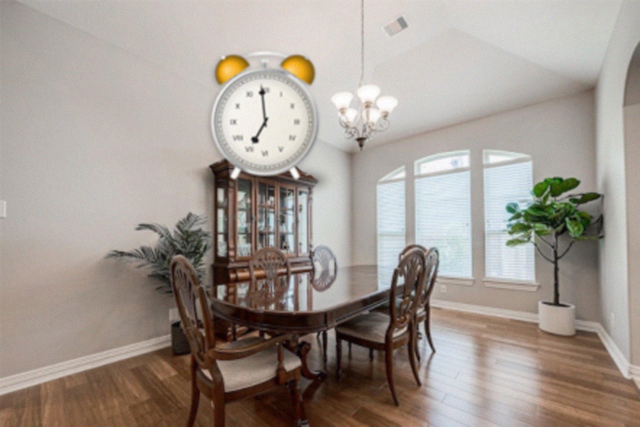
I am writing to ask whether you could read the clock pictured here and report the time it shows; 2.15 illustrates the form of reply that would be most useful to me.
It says 6.59
